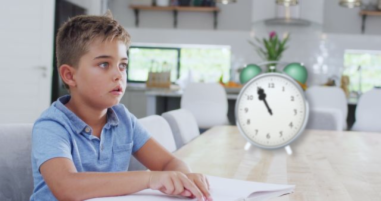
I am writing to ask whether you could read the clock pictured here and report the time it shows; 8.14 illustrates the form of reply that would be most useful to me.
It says 10.55
